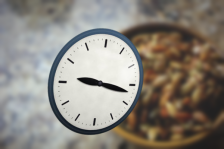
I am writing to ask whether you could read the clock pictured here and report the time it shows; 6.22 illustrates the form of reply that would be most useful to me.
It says 9.17
